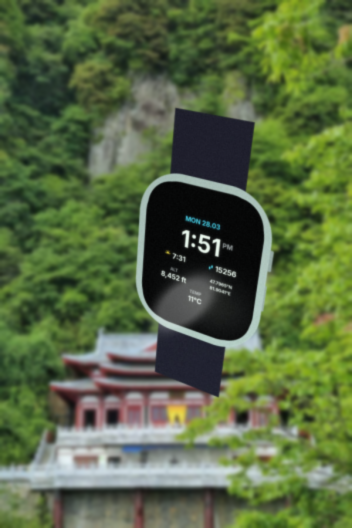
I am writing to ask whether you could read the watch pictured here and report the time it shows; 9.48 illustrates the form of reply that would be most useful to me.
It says 1.51
